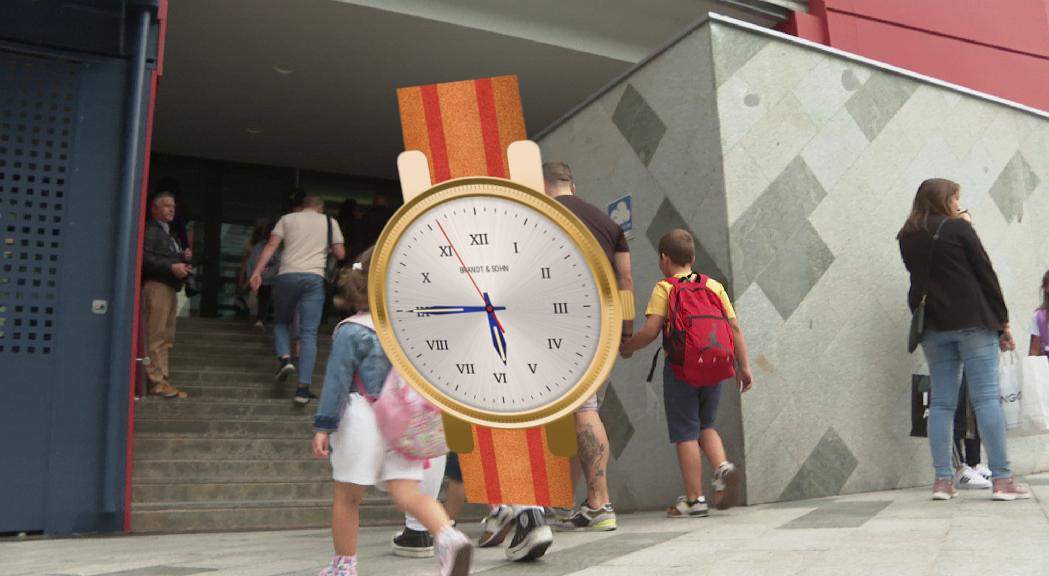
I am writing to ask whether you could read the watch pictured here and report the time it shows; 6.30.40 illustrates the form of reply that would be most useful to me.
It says 5.44.56
